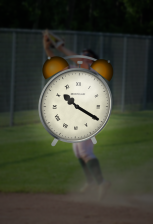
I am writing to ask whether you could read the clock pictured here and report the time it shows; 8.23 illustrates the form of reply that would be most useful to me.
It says 10.20
